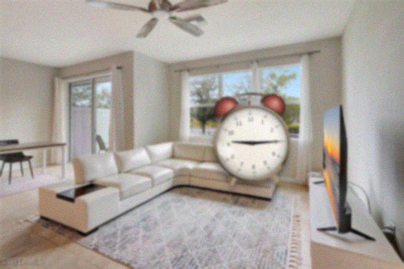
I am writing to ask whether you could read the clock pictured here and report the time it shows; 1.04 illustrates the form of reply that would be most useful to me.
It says 9.15
